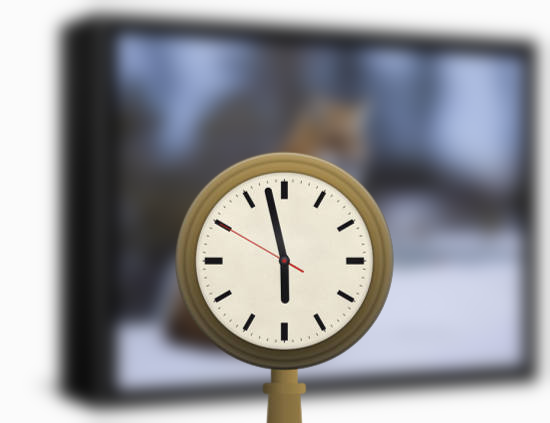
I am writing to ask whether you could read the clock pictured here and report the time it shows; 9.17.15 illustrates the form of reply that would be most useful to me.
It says 5.57.50
